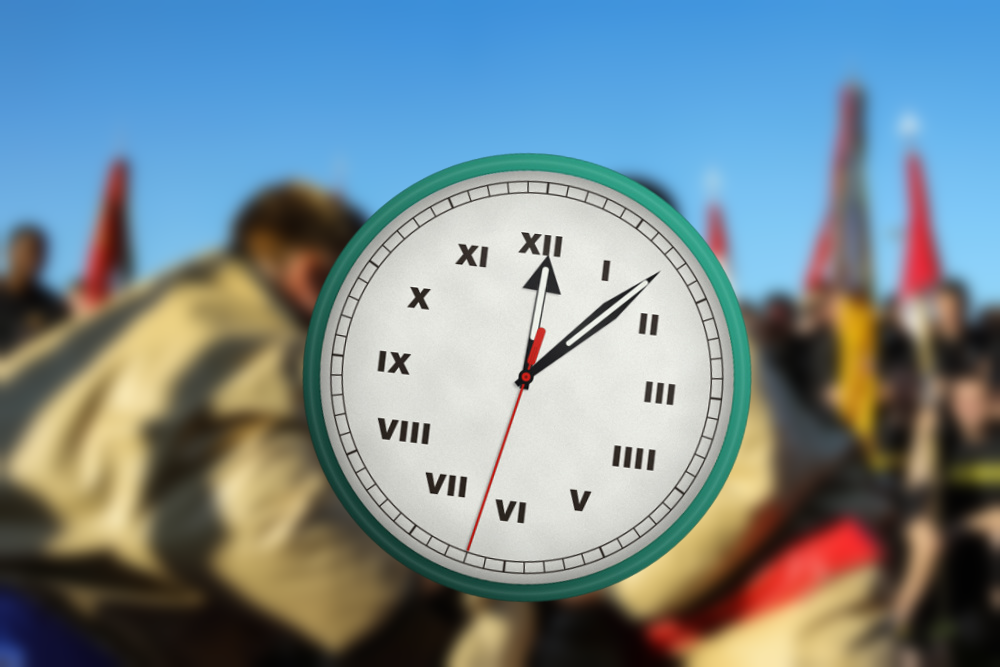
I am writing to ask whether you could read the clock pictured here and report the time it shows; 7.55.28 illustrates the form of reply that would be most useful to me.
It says 12.07.32
